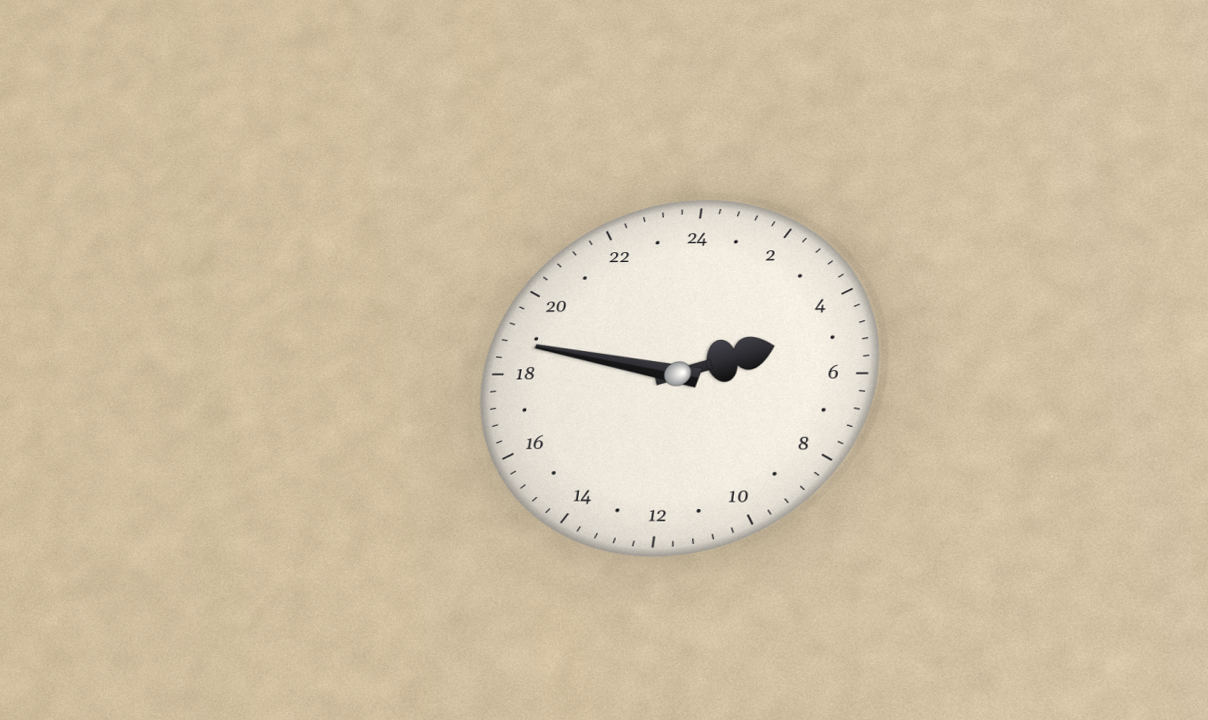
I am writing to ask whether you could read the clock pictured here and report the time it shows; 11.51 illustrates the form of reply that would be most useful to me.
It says 4.47
